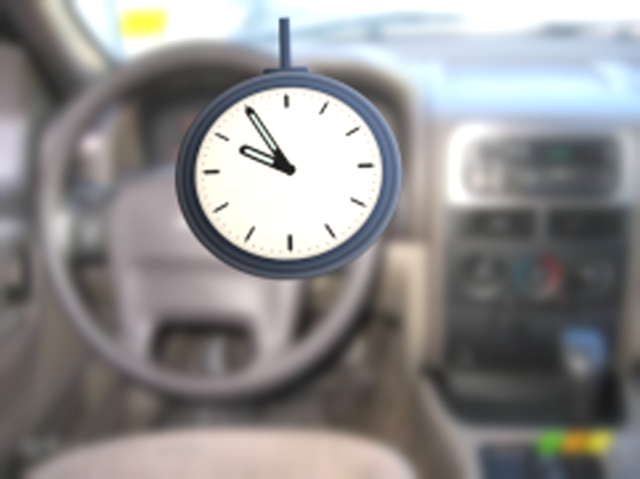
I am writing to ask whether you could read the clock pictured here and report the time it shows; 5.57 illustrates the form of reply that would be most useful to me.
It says 9.55
